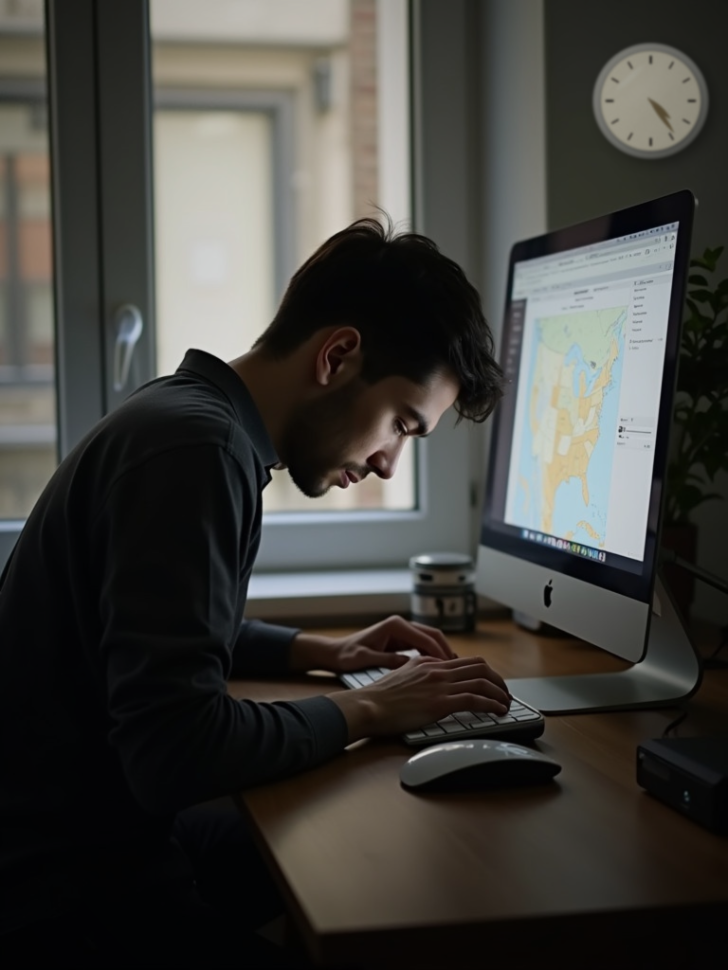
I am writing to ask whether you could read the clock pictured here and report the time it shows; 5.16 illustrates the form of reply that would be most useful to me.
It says 4.24
